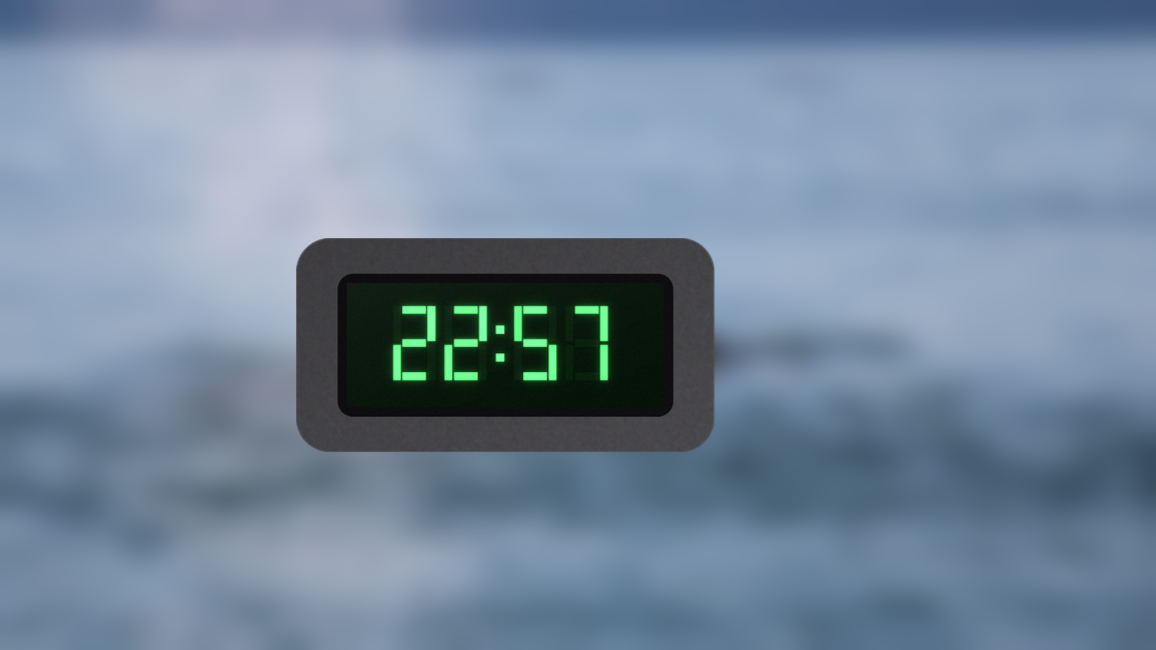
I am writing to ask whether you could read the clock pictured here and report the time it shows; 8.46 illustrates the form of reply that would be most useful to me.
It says 22.57
